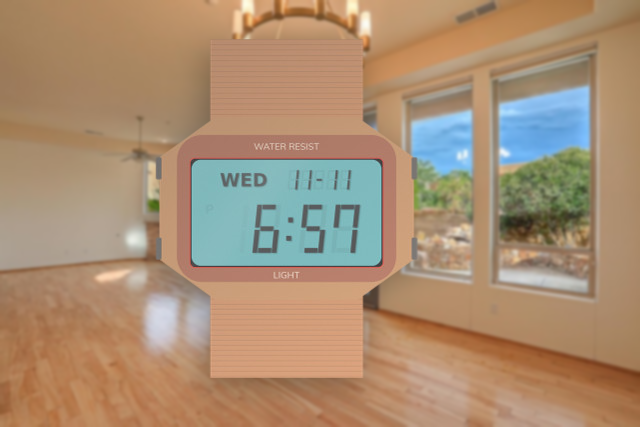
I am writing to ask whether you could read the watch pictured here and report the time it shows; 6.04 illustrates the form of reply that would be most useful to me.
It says 6.57
